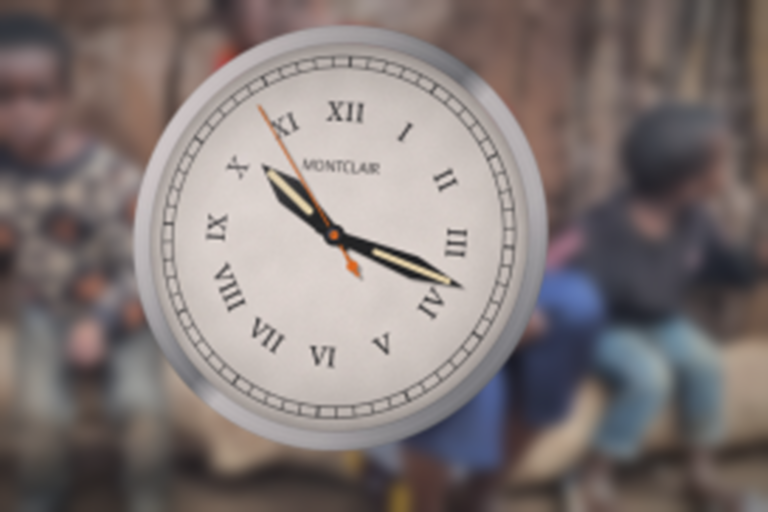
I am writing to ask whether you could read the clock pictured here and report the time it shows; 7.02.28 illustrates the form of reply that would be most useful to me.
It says 10.17.54
